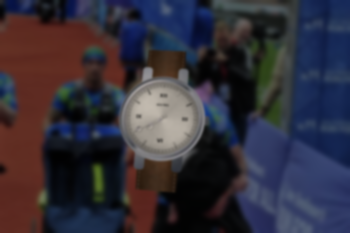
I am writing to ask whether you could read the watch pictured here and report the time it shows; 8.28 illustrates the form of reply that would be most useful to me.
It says 7.40
